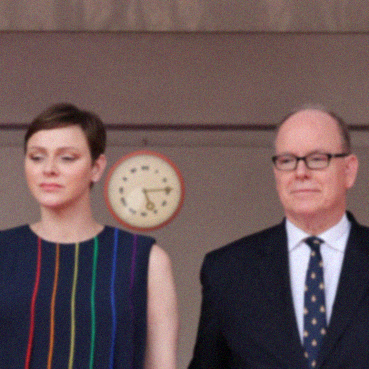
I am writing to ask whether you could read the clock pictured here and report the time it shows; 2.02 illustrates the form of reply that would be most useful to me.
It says 5.14
